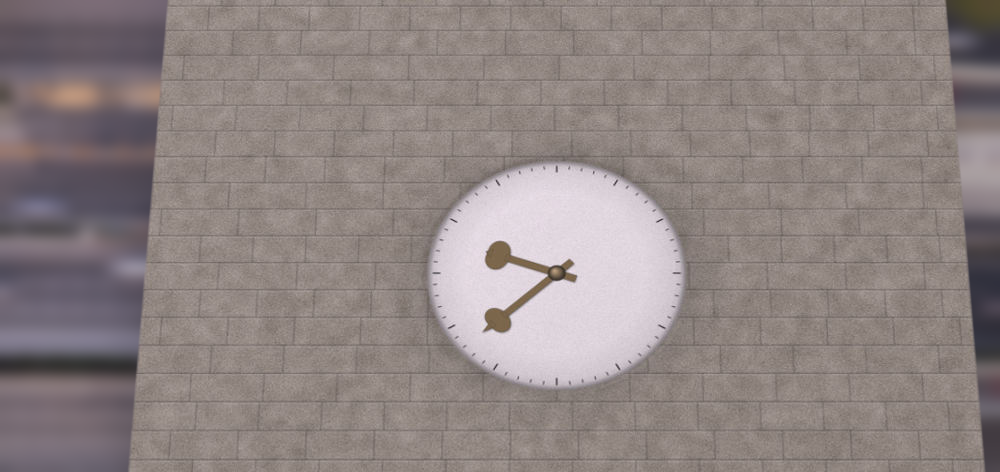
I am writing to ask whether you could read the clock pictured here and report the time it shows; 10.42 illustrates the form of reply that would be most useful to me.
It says 9.38
